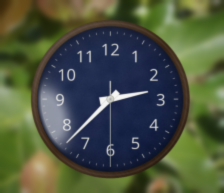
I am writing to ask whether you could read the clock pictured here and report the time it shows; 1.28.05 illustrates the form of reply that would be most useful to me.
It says 2.37.30
